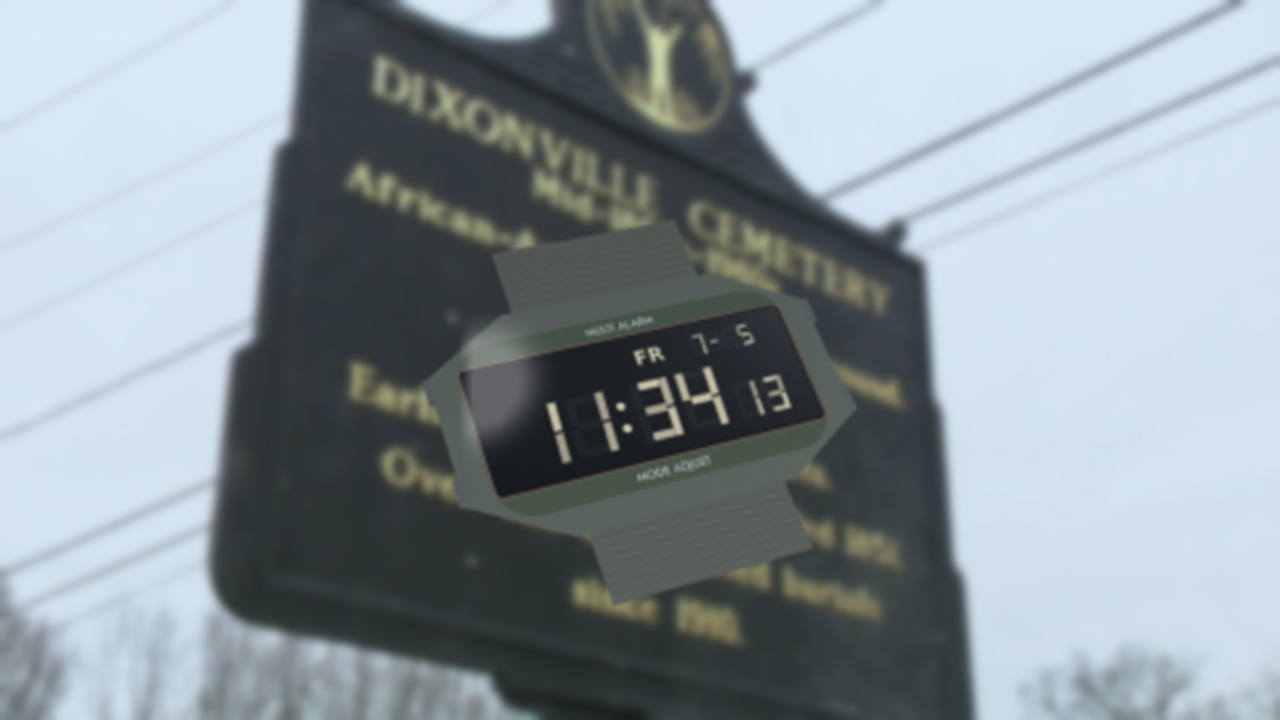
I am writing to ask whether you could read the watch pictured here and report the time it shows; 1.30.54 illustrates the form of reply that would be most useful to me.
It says 11.34.13
